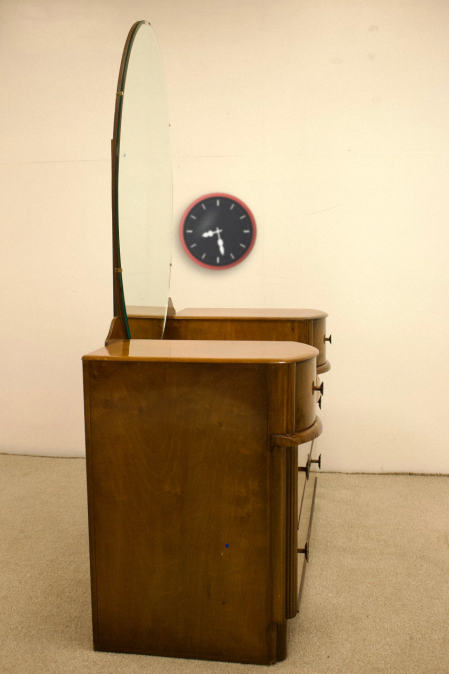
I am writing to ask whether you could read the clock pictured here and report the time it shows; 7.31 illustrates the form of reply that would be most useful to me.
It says 8.28
